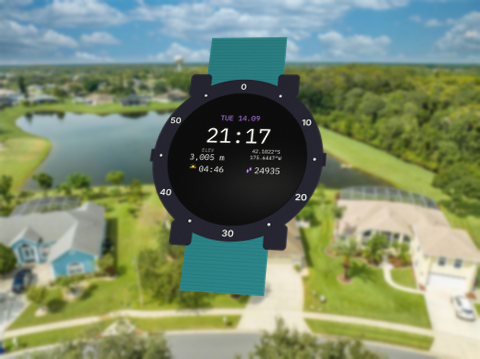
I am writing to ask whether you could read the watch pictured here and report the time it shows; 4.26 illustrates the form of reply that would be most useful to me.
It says 21.17
